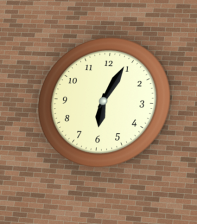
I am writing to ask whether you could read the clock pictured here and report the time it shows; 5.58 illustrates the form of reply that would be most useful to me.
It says 6.04
